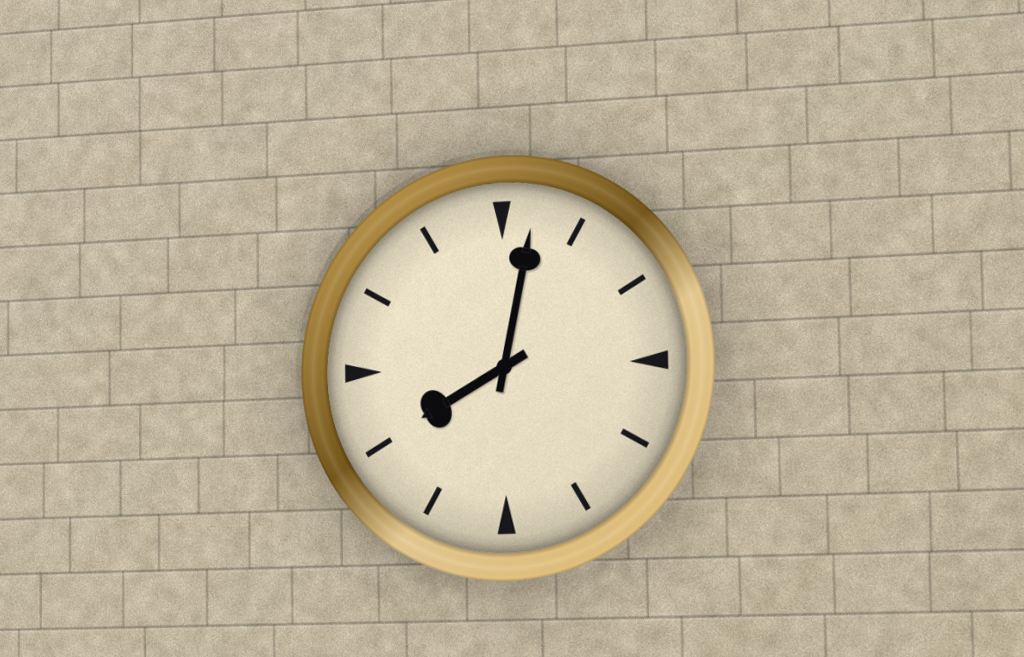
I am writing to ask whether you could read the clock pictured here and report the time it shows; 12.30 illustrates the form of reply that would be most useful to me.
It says 8.02
